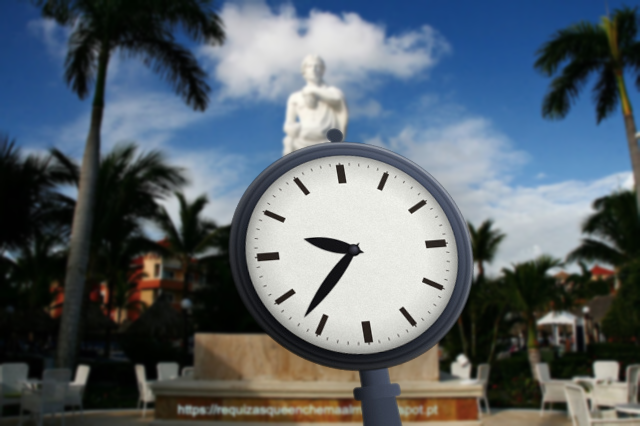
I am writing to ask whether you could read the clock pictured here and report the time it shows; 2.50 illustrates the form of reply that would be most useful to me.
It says 9.37
